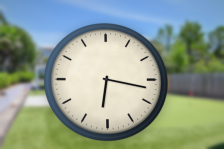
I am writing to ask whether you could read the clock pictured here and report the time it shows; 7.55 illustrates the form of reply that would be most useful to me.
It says 6.17
